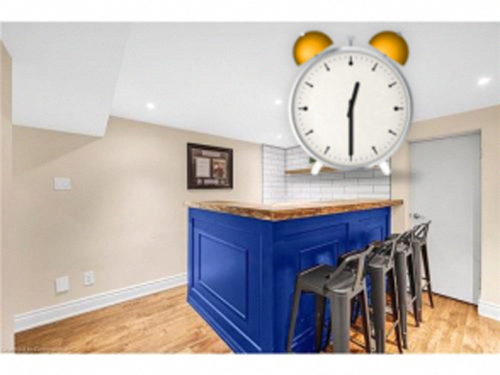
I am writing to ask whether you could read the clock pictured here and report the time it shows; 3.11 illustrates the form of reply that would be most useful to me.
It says 12.30
